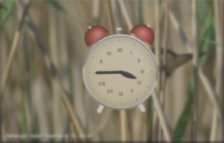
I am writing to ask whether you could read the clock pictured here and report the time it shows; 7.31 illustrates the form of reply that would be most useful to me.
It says 3.45
